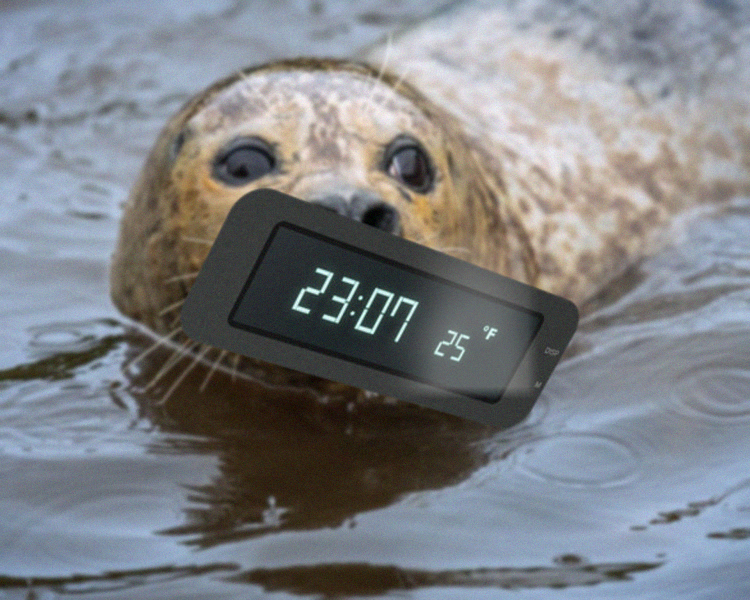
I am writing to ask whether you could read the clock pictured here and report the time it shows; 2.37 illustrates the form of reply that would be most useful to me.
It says 23.07
